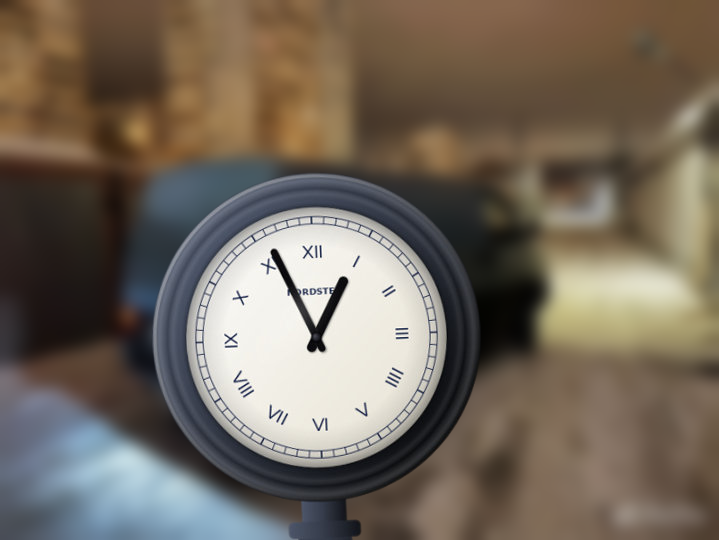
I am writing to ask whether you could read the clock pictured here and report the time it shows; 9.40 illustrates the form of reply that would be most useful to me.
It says 12.56
